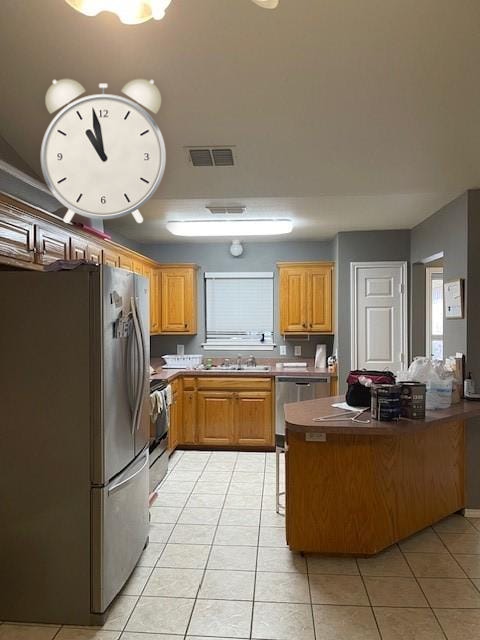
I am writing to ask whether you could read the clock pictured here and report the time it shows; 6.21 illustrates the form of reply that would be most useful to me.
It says 10.58
